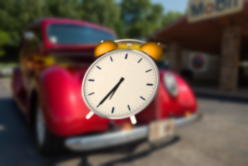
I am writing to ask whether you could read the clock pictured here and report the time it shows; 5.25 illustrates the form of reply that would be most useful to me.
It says 6.35
